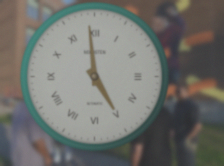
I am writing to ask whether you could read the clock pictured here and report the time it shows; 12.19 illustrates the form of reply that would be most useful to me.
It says 4.59
